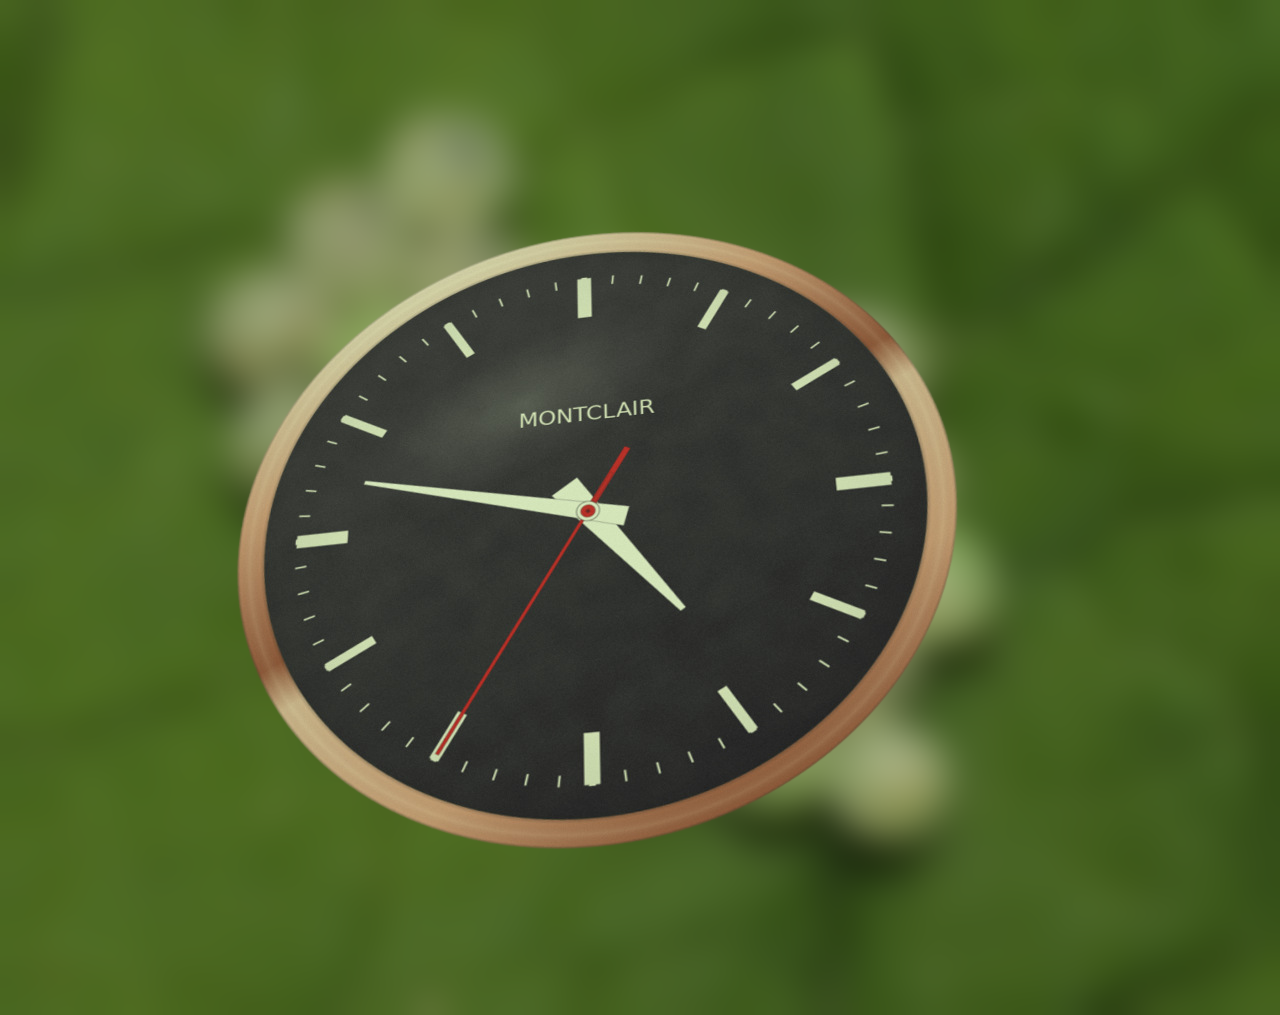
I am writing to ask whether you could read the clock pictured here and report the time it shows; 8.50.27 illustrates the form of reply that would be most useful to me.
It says 4.47.35
